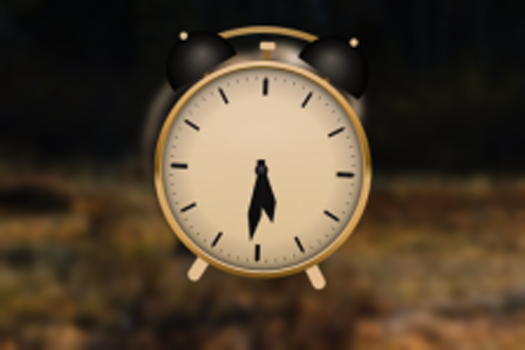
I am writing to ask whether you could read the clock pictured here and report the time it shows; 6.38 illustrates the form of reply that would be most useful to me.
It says 5.31
